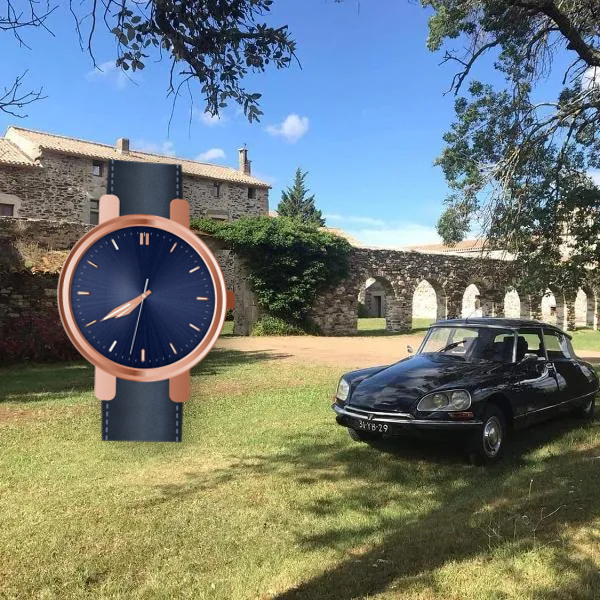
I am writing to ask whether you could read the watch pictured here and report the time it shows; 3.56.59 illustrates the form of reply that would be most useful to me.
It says 7.39.32
